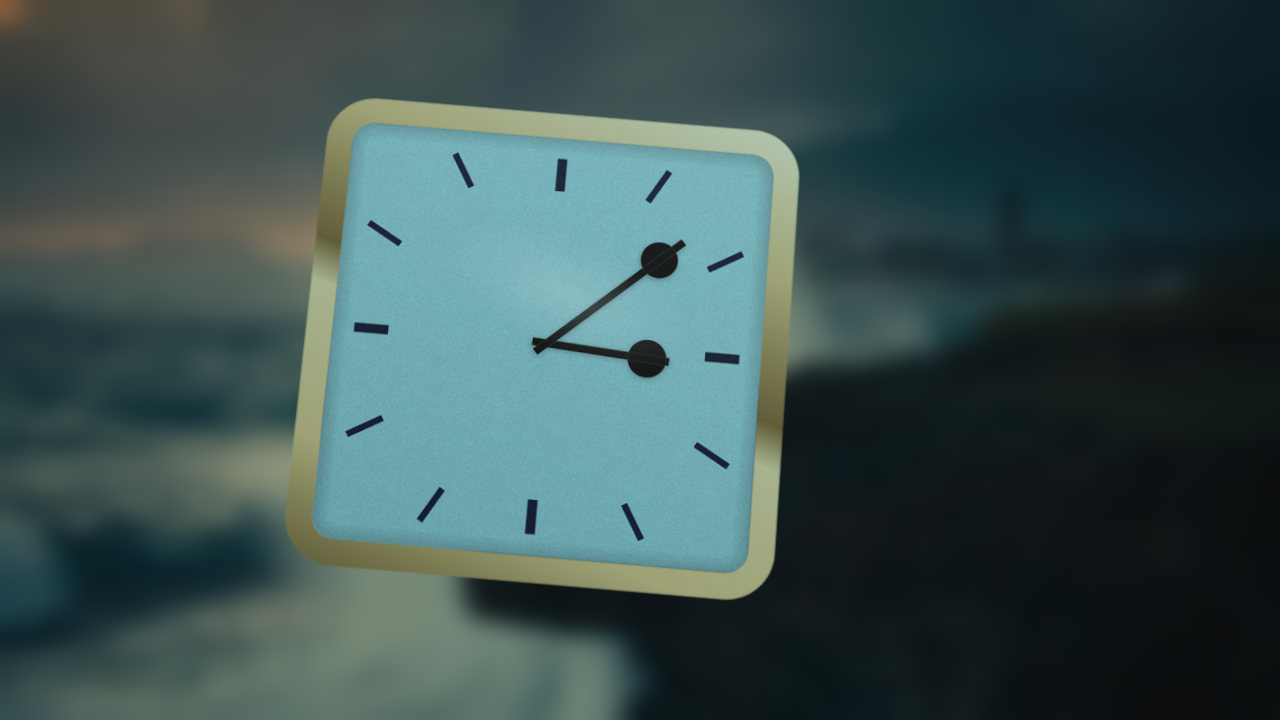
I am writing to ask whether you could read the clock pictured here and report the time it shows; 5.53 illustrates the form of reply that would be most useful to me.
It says 3.08
